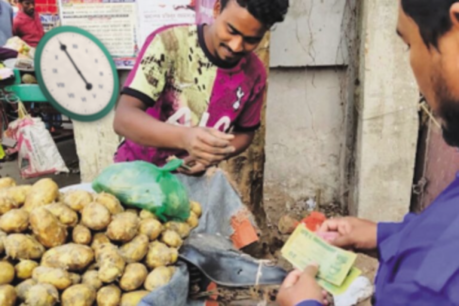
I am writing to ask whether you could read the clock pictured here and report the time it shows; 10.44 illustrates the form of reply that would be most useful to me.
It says 4.55
